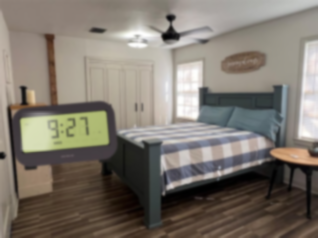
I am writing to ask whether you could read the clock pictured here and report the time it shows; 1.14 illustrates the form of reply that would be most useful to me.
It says 9.27
